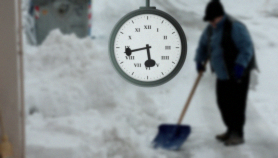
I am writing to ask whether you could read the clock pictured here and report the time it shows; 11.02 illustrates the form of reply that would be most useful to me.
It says 5.43
